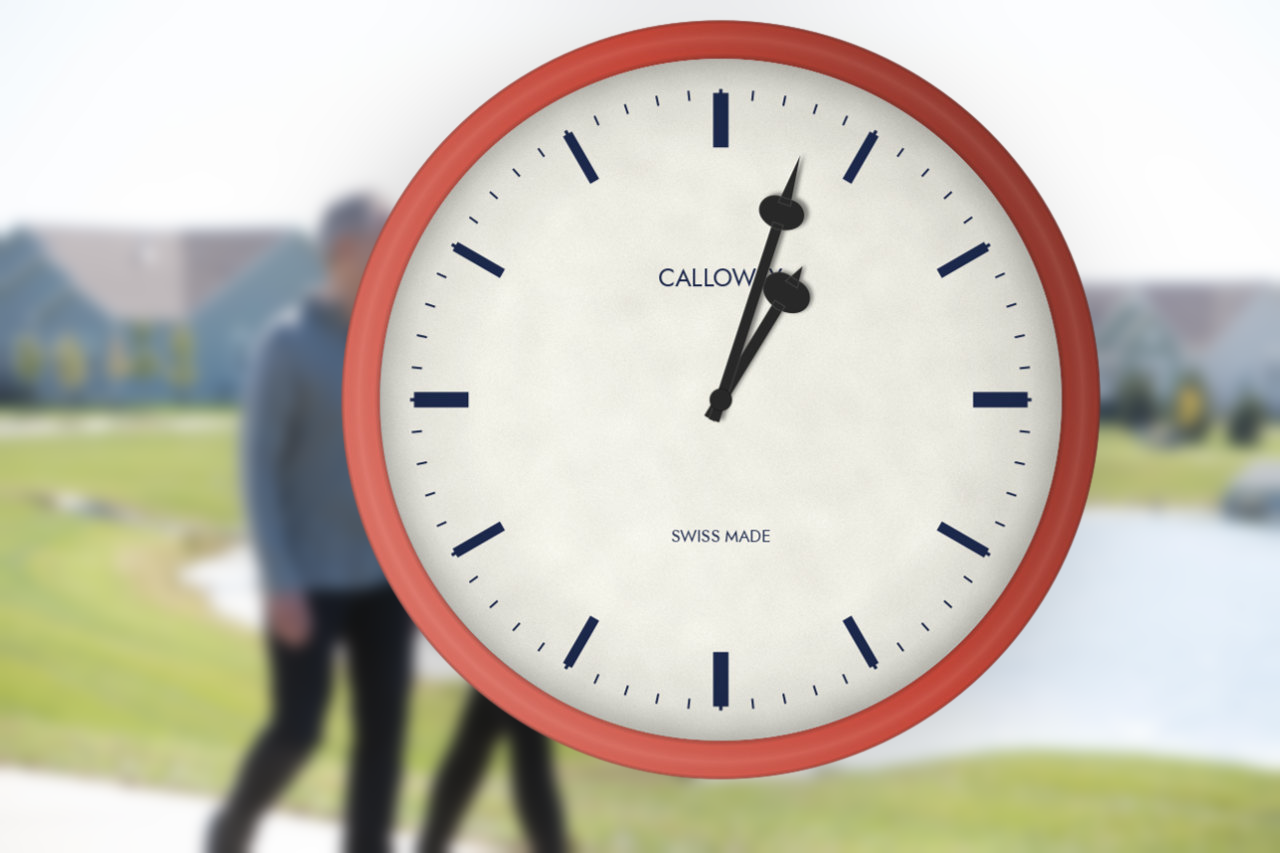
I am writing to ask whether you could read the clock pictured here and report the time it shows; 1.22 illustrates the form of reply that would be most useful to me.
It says 1.03
